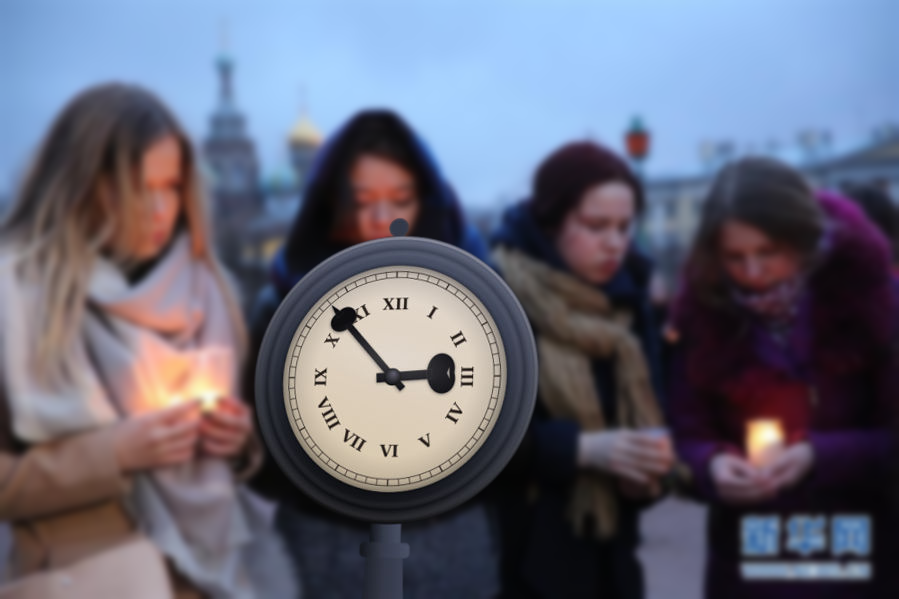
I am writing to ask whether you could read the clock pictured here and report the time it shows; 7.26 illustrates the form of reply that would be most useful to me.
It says 2.53
